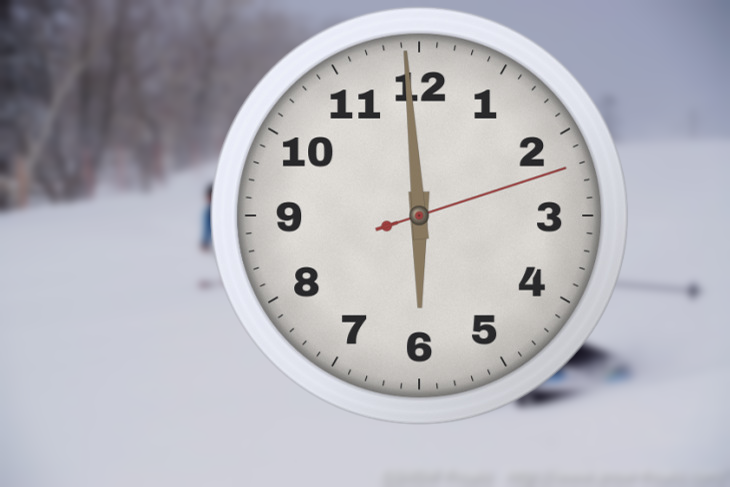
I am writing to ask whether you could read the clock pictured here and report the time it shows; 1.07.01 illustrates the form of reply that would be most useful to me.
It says 5.59.12
